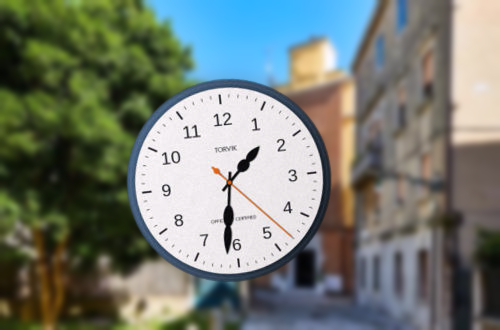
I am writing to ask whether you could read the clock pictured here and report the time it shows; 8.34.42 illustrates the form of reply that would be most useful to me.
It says 1.31.23
